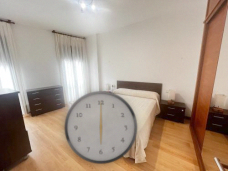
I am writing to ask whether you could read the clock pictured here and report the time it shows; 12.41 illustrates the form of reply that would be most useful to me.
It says 6.00
